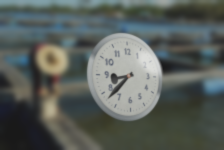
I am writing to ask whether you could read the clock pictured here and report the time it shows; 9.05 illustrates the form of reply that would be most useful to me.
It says 8.38
